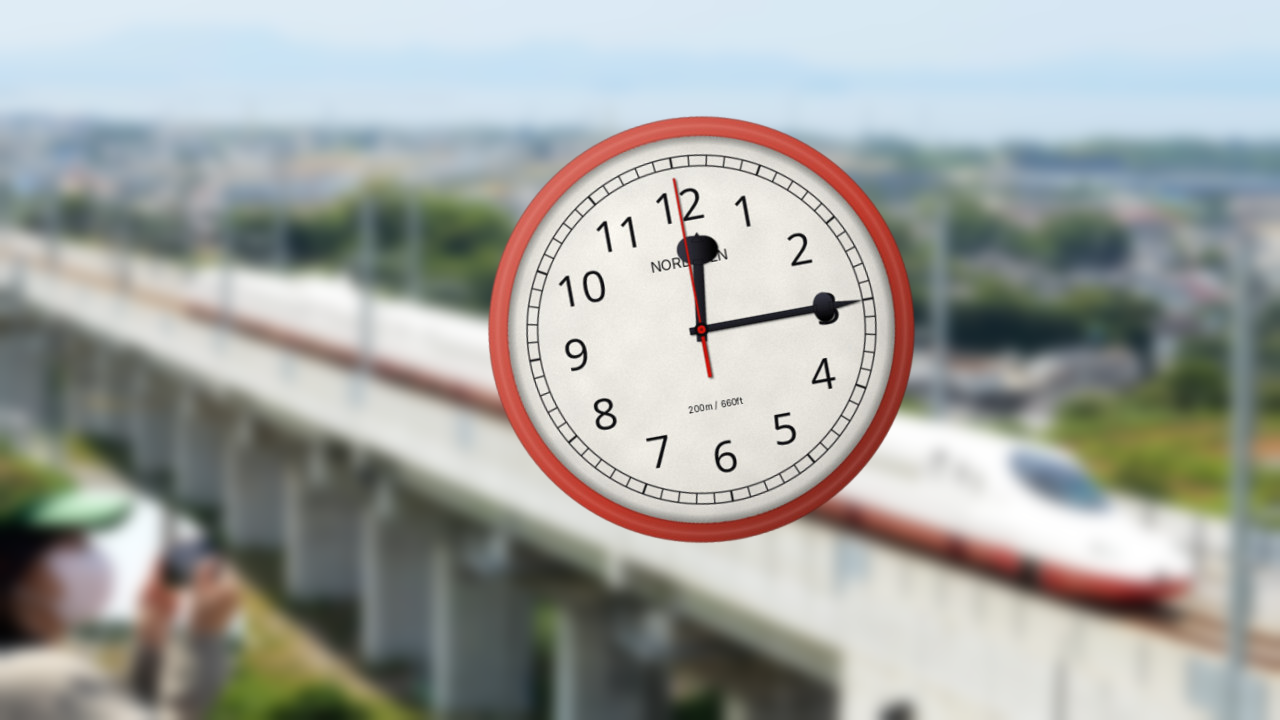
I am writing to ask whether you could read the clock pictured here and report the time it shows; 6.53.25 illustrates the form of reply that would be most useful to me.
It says 12.15.00
